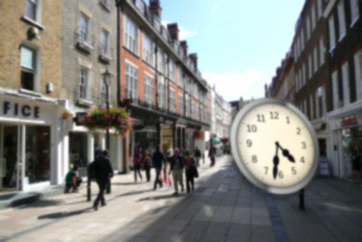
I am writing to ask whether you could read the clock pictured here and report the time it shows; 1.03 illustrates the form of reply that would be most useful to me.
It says 4.32
